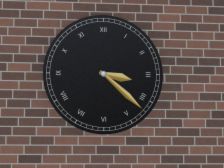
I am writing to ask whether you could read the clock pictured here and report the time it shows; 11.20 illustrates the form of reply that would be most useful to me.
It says 3.22
